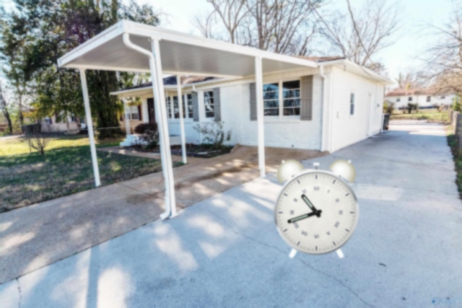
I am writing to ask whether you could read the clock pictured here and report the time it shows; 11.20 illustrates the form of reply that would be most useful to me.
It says 10.42
